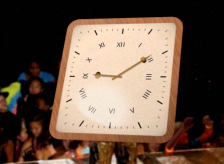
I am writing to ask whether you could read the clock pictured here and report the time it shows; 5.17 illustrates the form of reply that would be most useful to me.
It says 9.09
